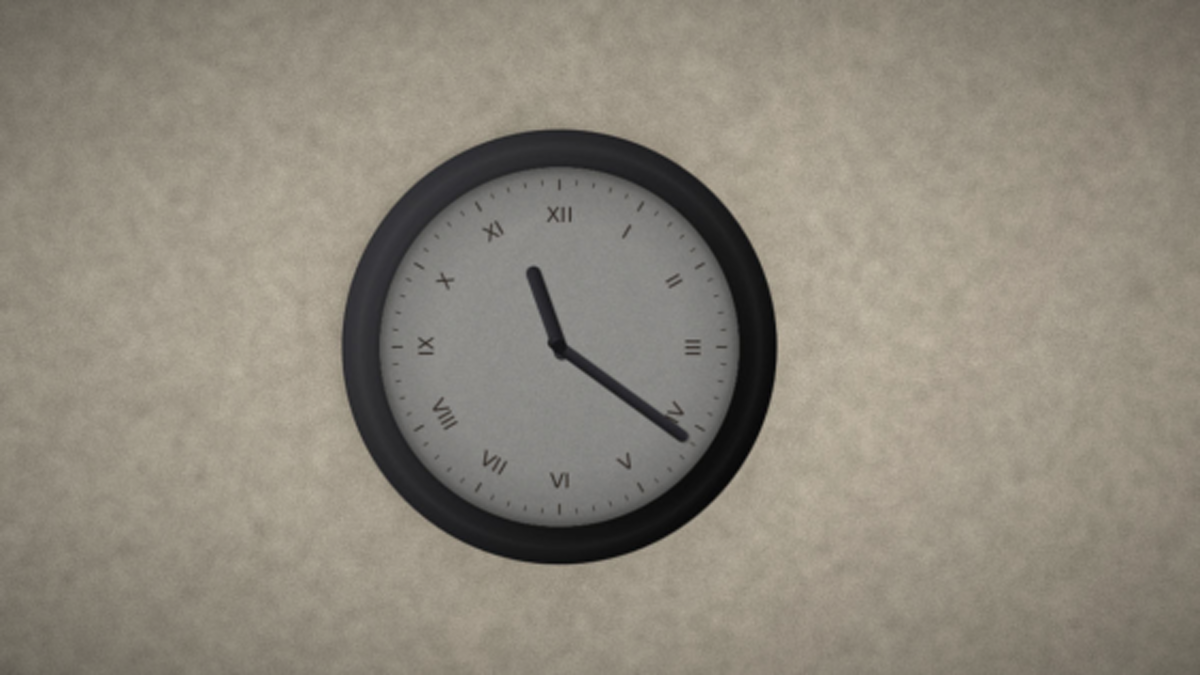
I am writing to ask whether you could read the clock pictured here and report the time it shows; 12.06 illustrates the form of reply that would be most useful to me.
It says 11.21
